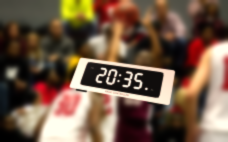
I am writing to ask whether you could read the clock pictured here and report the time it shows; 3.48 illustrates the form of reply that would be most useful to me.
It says 20.35
